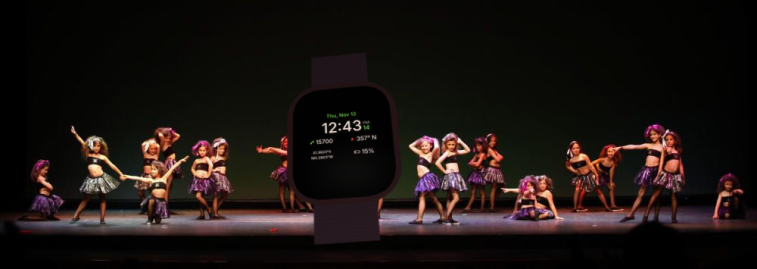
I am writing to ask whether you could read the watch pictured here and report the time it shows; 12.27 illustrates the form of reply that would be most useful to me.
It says 12.43
